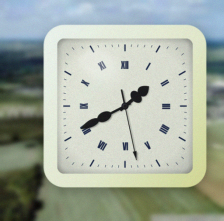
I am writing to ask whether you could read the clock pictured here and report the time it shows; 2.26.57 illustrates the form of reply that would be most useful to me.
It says 1.40.28
